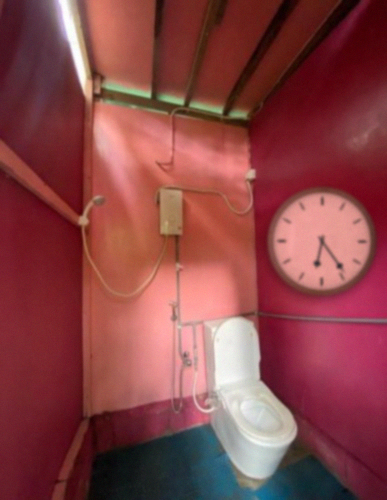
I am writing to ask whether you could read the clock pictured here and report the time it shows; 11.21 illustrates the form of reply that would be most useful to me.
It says 6.24
